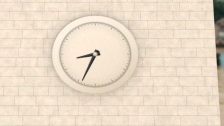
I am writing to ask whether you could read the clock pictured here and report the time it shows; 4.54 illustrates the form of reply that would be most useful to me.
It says 8.34
